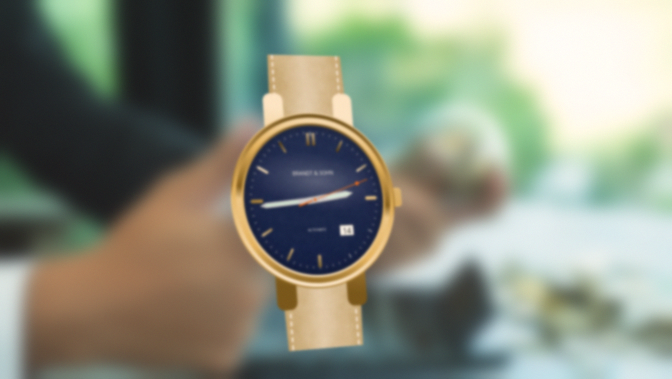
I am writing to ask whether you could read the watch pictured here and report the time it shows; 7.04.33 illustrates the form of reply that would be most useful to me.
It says 2.44.12
